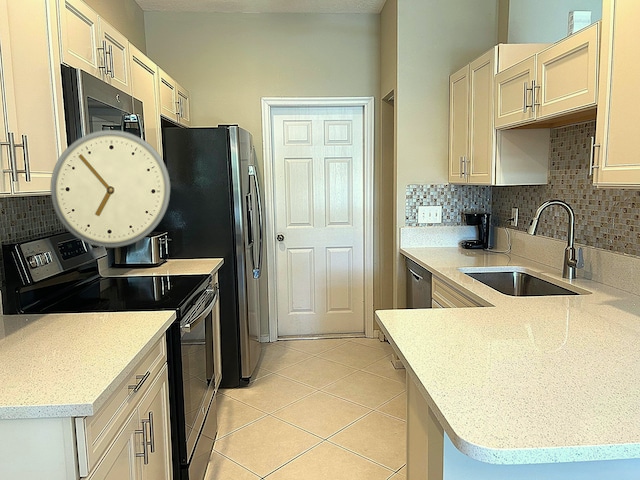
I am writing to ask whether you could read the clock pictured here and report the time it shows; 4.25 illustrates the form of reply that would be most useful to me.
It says 6.53
